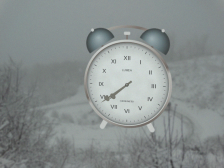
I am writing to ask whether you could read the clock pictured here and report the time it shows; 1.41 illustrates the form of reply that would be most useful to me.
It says 7.39
